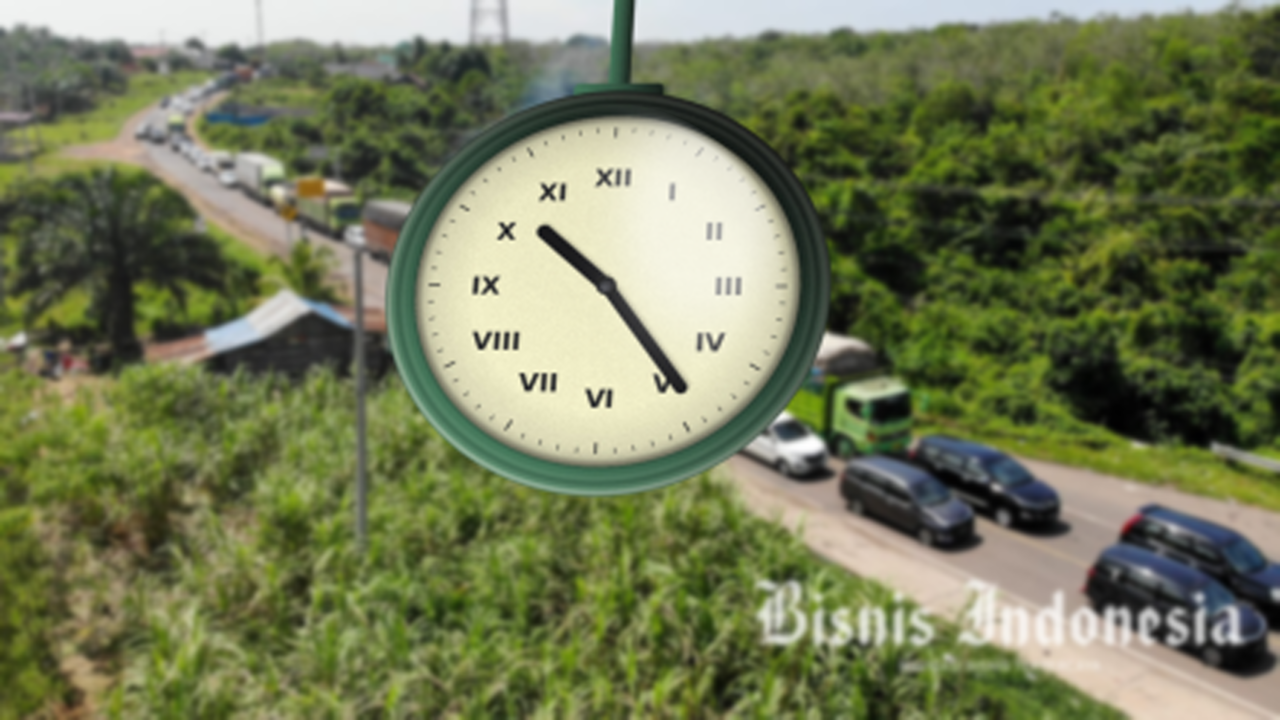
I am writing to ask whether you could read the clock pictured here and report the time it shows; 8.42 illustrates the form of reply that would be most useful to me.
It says 10.24
